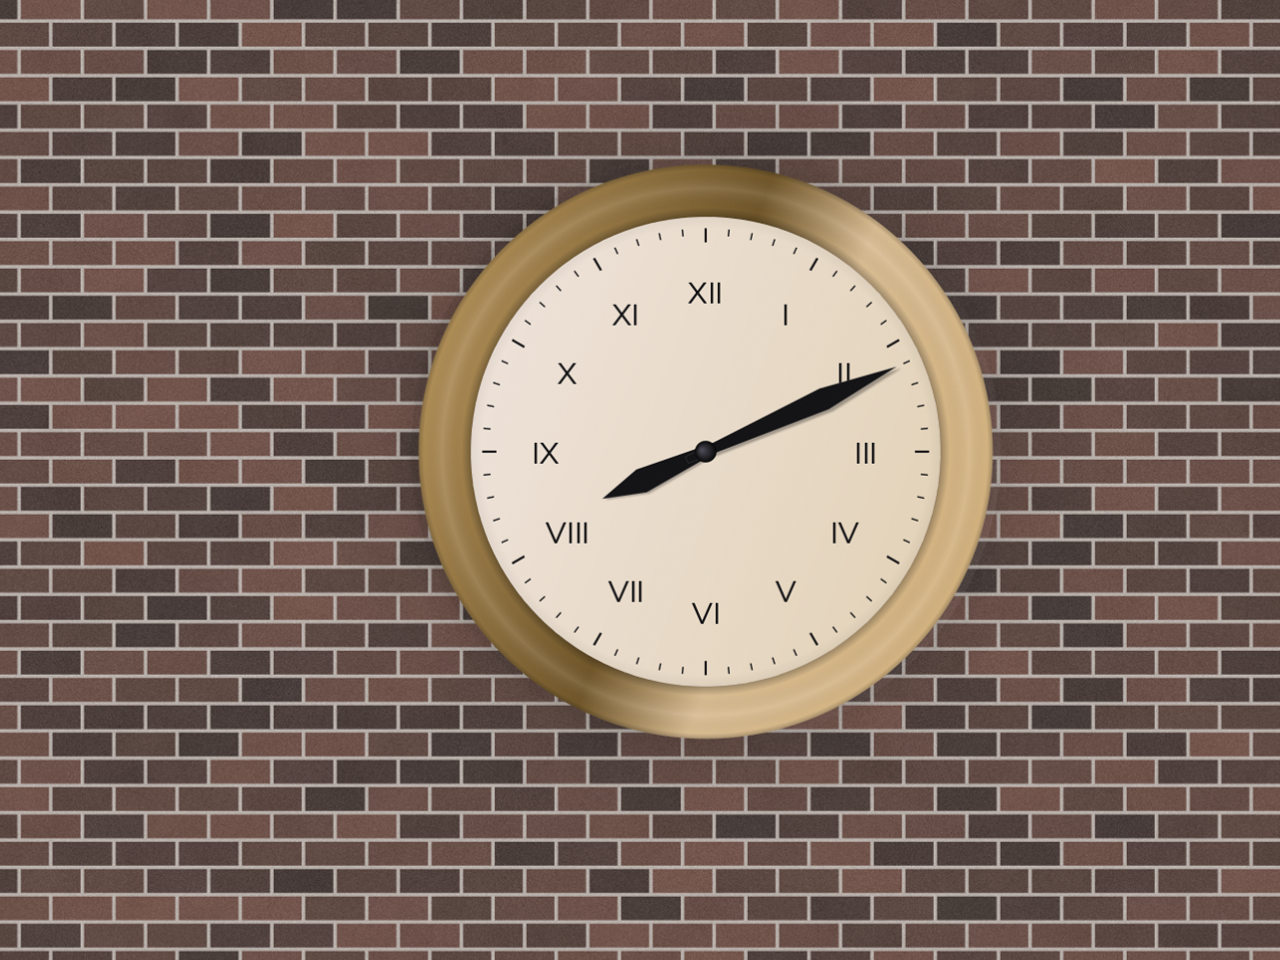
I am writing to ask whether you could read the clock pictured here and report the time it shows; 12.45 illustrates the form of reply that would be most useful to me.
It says 8.11
